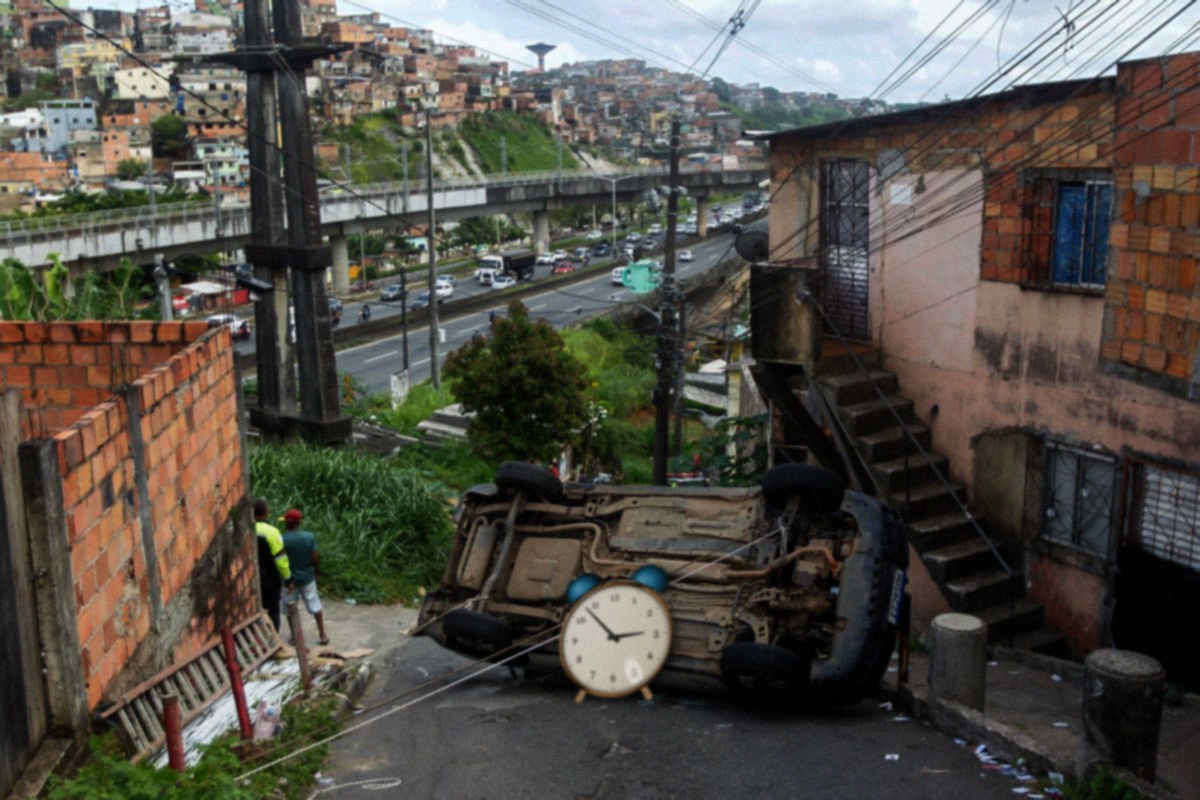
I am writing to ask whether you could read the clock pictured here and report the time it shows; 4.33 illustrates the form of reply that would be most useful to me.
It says 2.53
